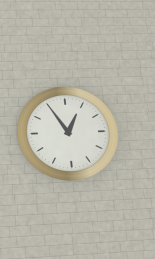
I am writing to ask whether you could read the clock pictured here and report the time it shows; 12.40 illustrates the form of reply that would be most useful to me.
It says 12.55
